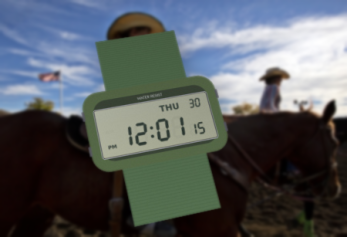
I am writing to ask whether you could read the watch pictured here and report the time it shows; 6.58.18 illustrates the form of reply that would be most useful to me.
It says 12.01.15
